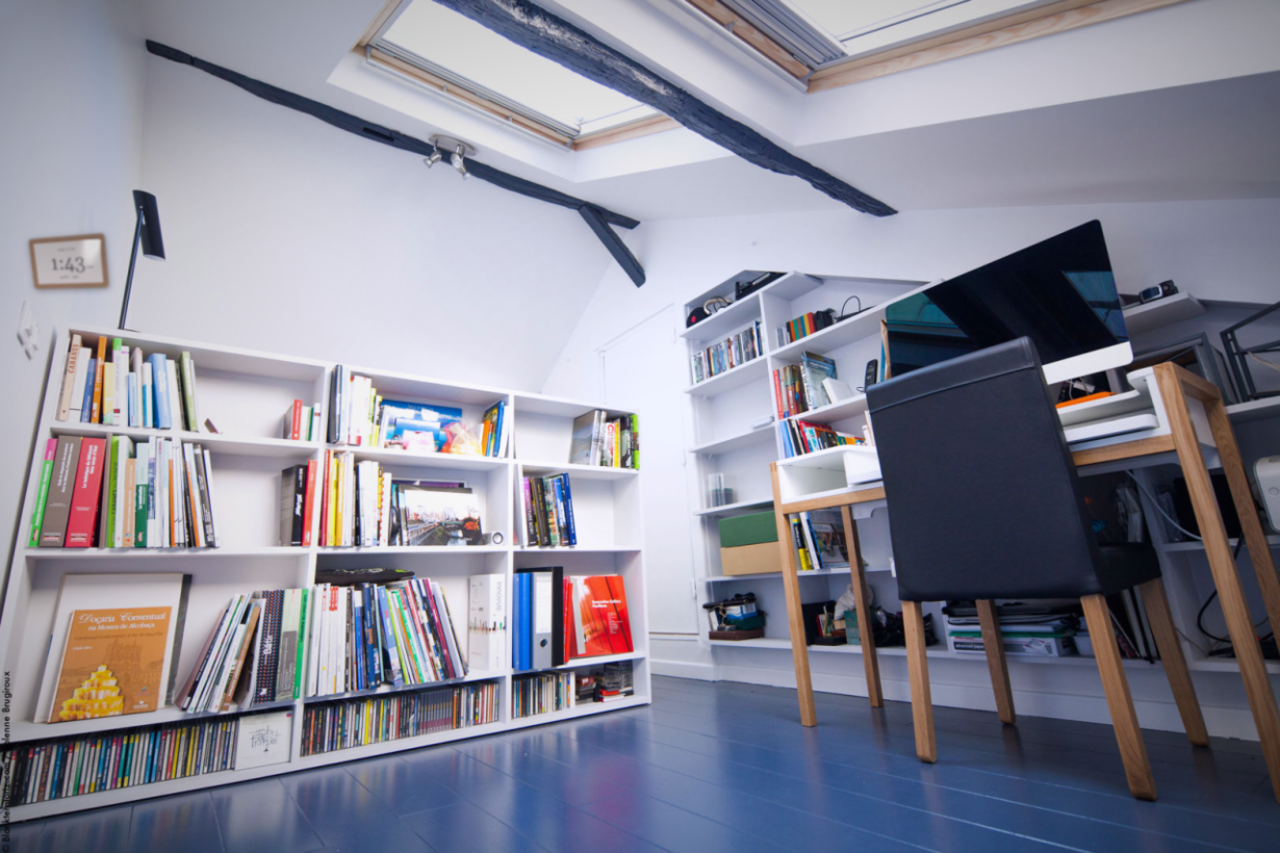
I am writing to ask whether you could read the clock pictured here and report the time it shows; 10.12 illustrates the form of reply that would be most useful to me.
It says 1.43
